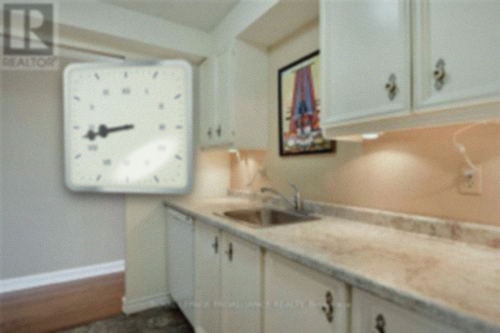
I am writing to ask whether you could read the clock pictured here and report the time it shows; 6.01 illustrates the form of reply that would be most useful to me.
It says 8.43
